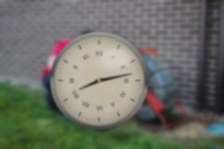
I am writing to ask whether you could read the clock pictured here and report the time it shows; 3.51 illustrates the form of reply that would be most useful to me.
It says 8.13
